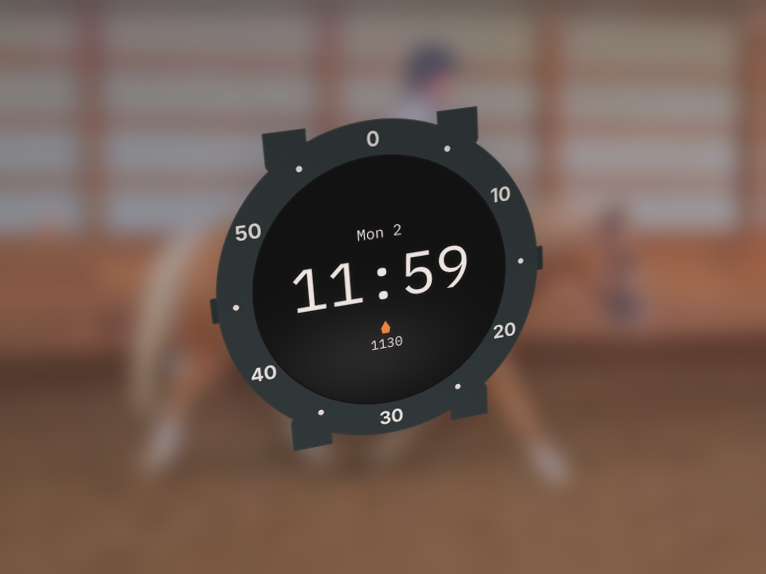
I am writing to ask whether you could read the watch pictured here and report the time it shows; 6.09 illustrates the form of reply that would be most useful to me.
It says 11.59
